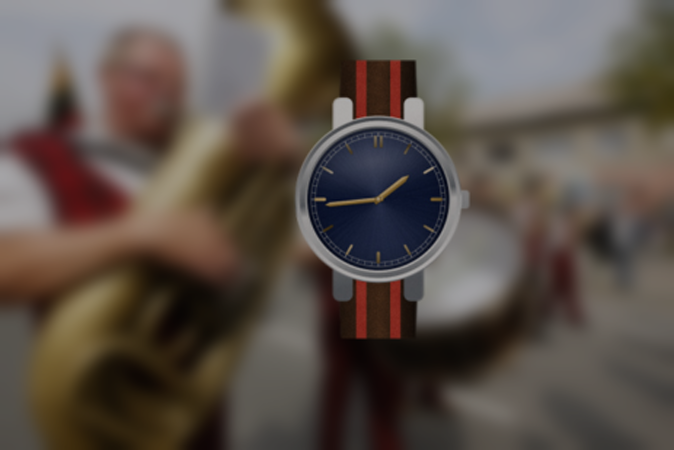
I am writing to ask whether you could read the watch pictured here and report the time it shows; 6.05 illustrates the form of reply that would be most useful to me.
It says 1.44
